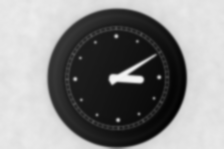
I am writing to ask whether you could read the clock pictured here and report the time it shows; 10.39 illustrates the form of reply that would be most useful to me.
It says 3.10
